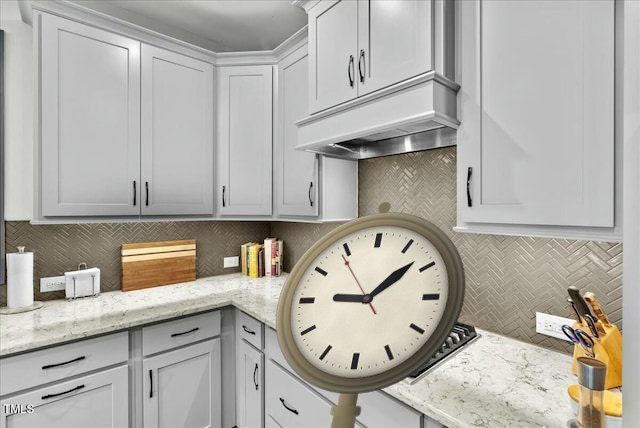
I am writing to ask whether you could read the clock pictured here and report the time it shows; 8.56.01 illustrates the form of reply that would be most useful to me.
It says 9.07.54
